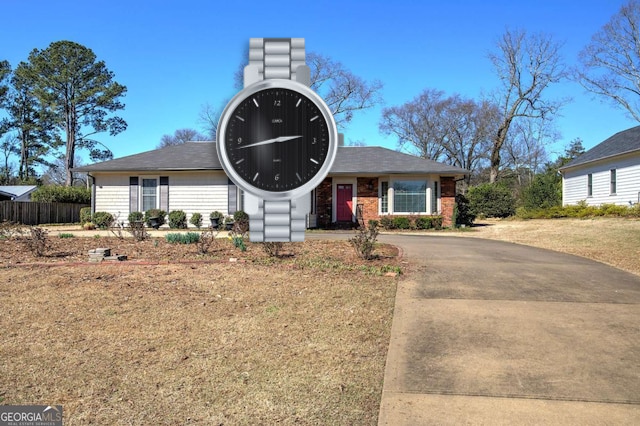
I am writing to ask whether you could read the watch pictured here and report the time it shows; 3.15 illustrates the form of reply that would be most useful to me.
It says 2.43
